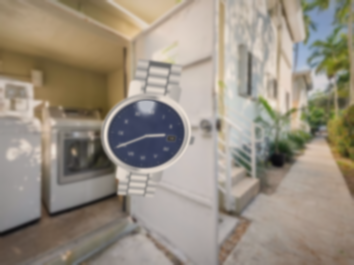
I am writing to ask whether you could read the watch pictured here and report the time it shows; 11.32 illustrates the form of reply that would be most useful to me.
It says 2.40
